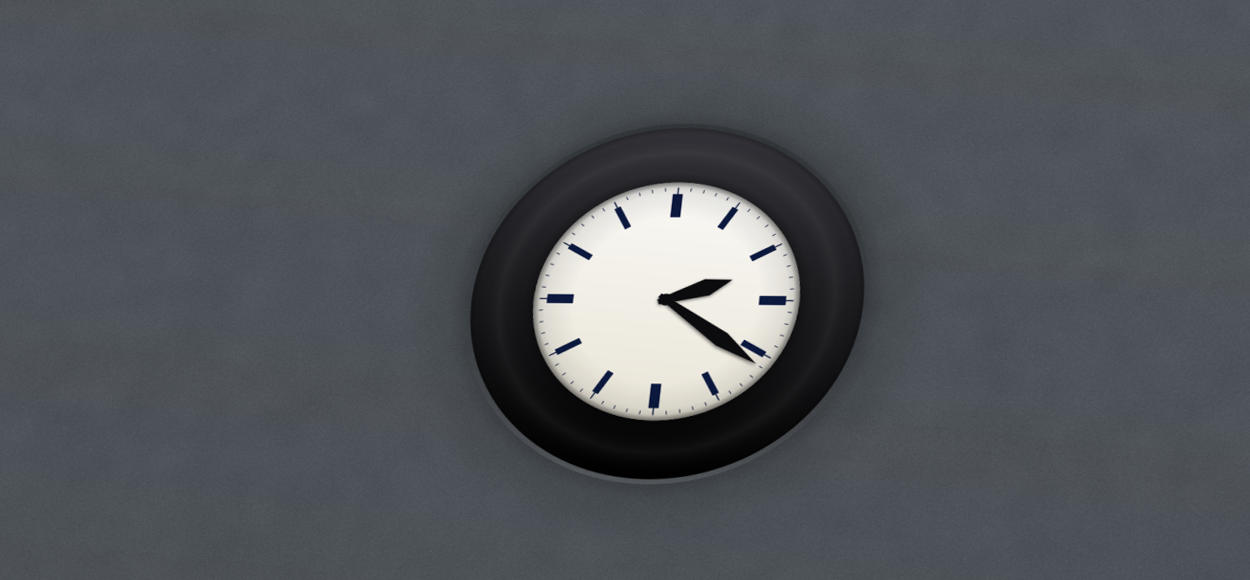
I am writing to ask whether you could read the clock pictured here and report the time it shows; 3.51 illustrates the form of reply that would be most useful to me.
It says 2.21
